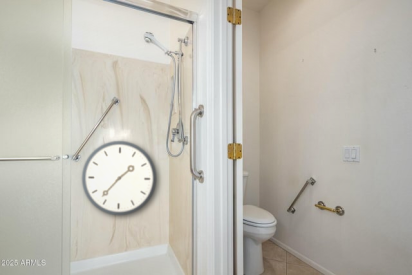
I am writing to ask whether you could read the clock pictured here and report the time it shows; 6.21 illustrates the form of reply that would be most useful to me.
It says 1.37
